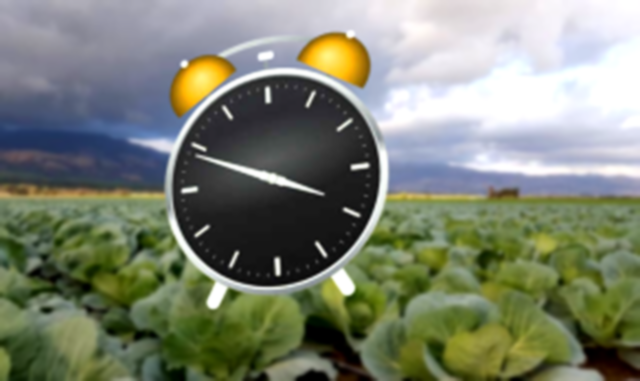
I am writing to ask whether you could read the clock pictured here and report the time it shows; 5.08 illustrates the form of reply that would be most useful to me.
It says 3.49
